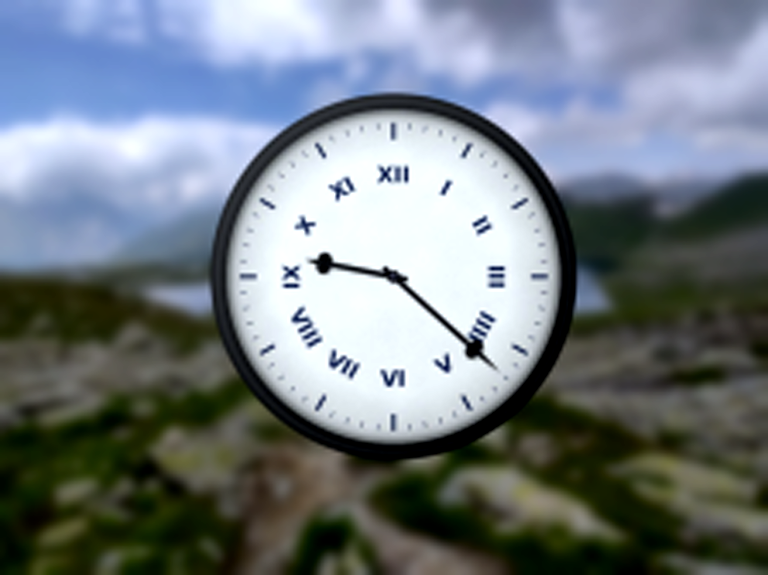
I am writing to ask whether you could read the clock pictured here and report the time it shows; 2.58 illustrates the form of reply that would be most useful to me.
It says 9.22
